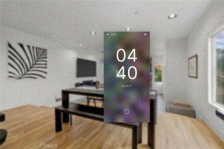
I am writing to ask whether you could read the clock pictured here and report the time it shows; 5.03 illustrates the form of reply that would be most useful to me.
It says 4.40
